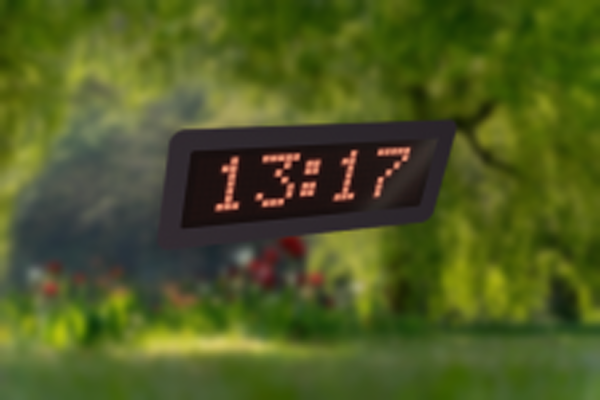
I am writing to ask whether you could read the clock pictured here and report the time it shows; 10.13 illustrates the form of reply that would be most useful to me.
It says 13.17
